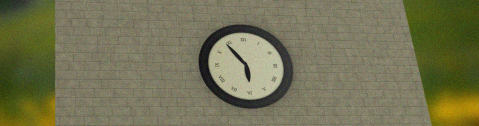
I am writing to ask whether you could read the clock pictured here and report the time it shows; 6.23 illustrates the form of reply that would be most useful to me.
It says 5.54
